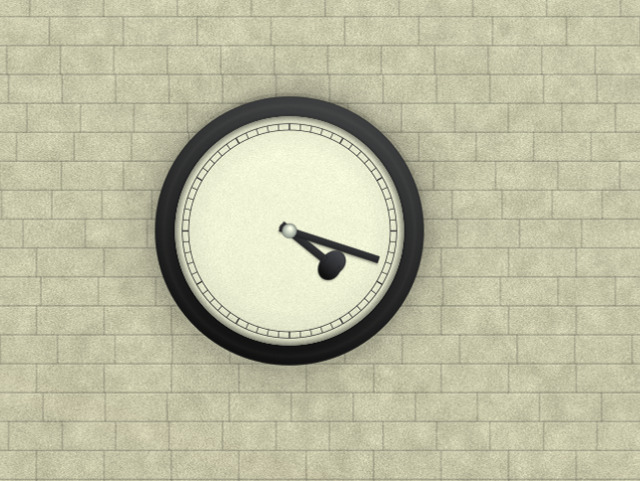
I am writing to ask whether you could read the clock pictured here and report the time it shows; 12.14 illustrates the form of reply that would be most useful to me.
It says 4.18
